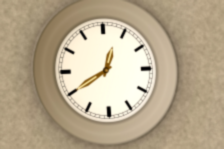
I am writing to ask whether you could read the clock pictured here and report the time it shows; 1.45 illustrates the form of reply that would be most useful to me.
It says 12.40
